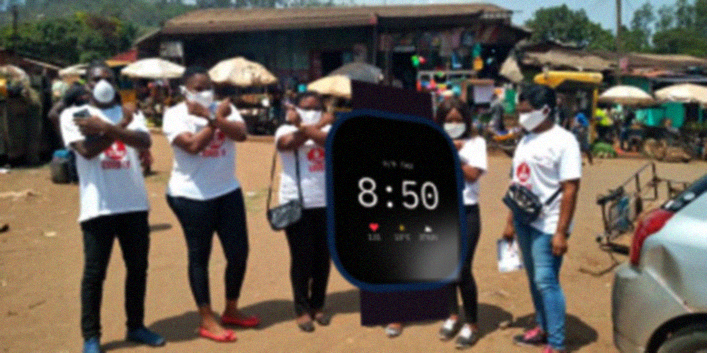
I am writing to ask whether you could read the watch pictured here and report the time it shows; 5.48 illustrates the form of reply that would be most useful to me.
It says 8.50
